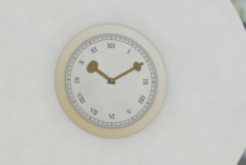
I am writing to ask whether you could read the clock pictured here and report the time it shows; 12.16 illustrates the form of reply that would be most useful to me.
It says 10.10
